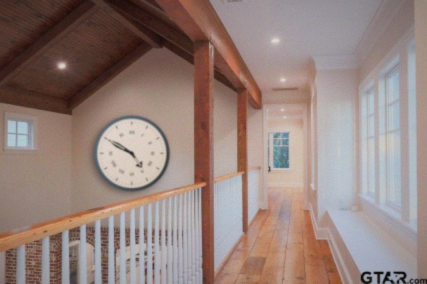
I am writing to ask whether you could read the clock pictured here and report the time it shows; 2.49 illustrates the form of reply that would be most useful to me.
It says 4.50
